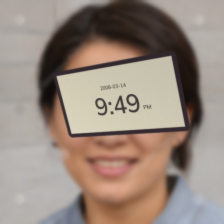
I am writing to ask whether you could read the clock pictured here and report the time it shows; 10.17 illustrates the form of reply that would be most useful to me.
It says 9.49
